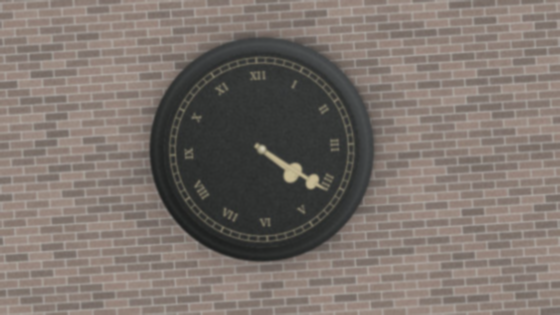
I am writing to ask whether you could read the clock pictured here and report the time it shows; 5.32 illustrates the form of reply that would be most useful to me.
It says 4.21
